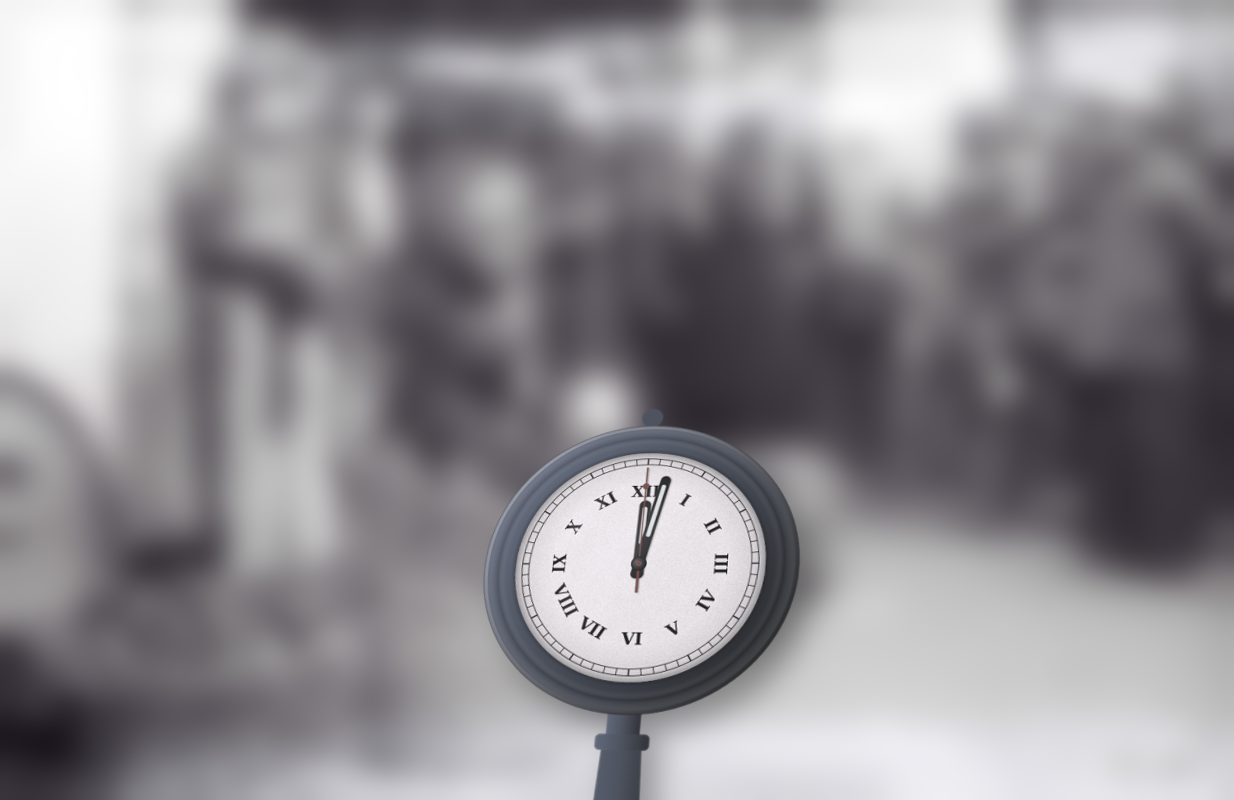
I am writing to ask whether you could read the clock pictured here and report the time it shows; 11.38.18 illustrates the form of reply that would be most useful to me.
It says 12.02.00
